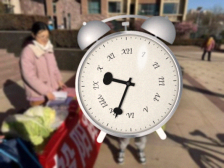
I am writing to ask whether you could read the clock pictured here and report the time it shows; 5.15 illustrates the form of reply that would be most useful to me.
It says 9.34
